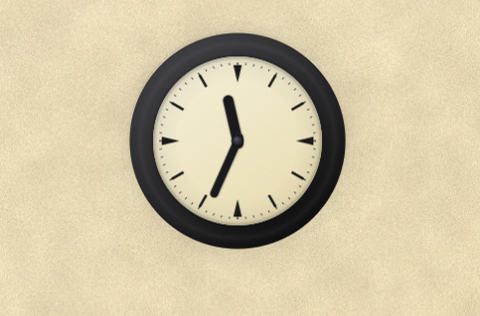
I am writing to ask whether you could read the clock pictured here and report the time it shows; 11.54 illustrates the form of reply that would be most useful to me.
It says 11.34
